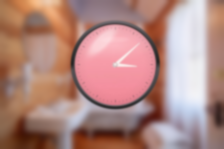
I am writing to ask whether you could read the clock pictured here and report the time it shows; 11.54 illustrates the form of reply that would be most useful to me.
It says 3.08
